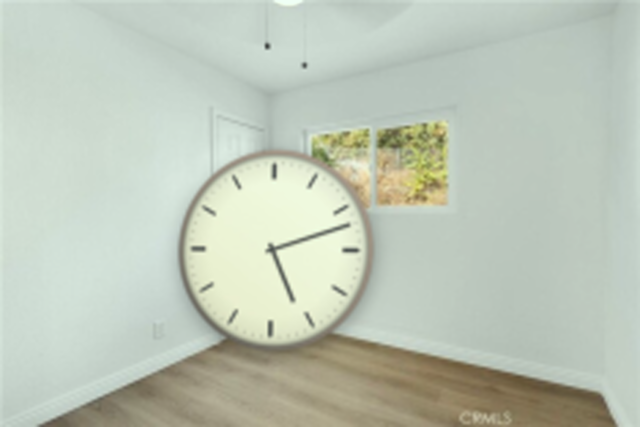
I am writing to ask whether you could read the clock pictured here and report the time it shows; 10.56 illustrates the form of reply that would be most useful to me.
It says 5.12
